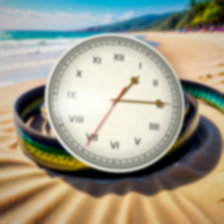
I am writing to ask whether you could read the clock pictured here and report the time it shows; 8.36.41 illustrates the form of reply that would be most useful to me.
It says 1.14.35
